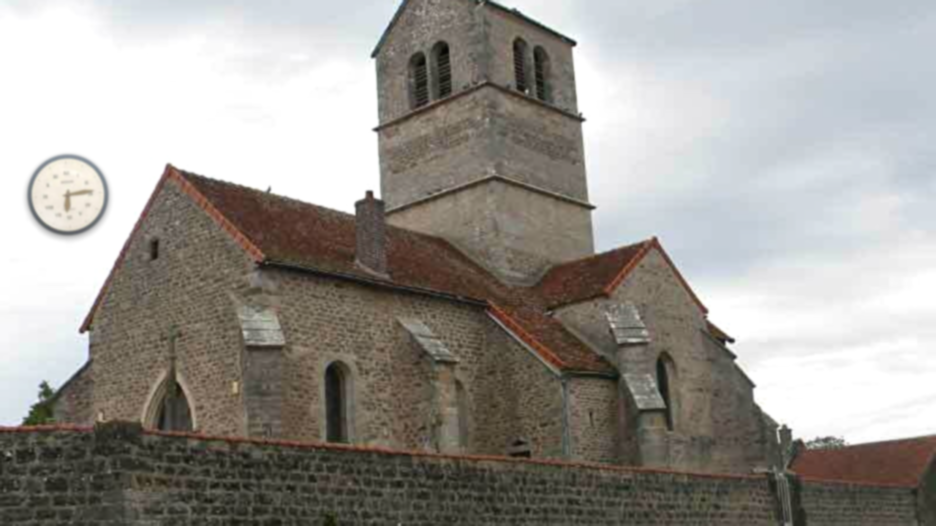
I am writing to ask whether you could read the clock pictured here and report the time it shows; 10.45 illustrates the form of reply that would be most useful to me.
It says 6.14
